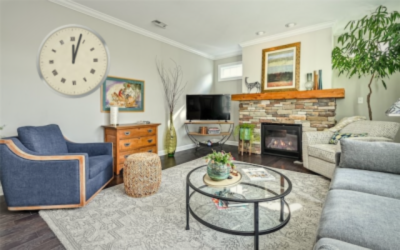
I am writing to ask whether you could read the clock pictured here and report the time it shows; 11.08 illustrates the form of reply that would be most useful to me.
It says 12.03
